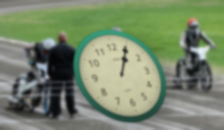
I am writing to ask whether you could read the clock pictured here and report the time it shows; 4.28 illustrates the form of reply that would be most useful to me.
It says 1.05
